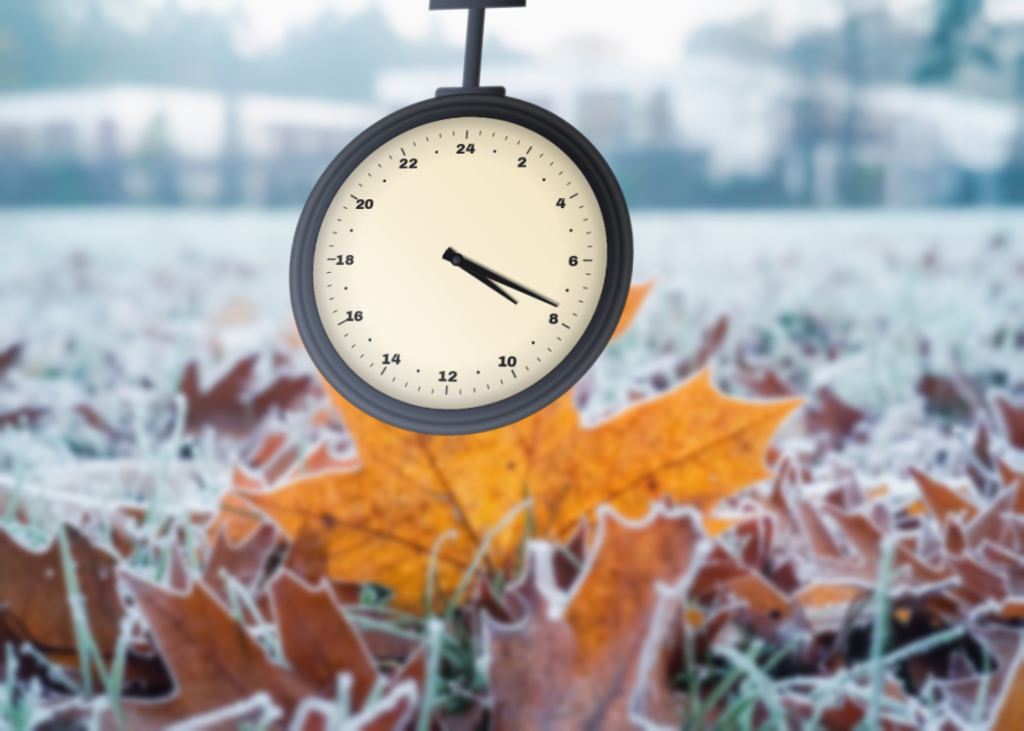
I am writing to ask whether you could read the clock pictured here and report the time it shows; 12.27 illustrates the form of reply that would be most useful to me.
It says 8.19
